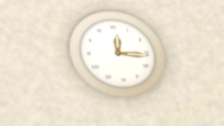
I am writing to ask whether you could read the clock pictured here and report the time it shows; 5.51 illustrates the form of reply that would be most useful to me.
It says 12.16
